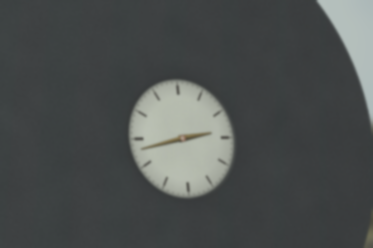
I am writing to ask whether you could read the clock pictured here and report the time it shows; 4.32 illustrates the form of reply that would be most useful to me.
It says 2.43
